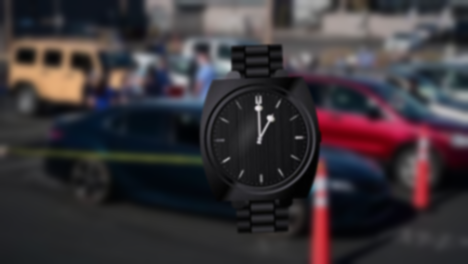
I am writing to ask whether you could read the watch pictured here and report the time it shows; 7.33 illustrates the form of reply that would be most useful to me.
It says 1.00
